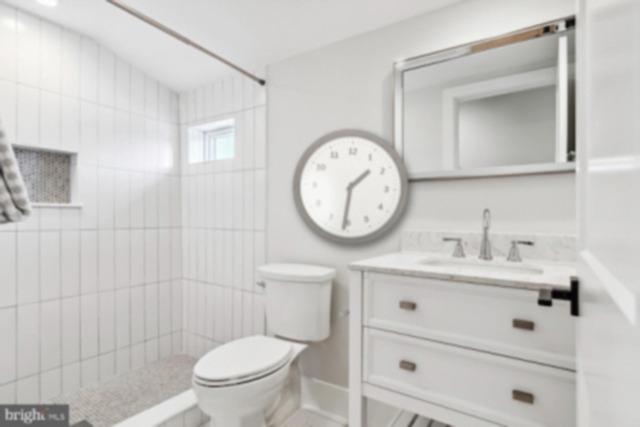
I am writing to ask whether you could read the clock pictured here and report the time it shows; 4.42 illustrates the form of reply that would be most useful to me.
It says 1.31
